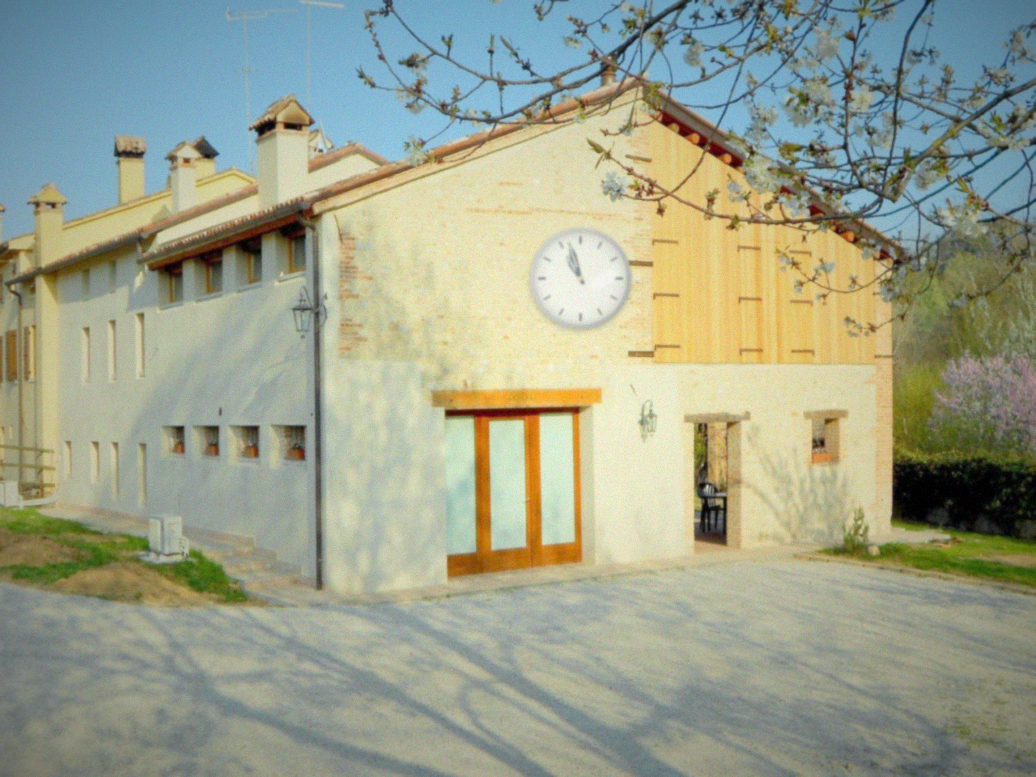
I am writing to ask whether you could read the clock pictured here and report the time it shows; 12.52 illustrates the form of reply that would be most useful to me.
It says 10.57
